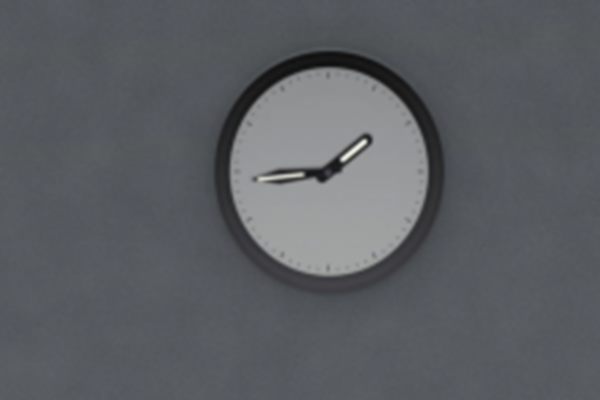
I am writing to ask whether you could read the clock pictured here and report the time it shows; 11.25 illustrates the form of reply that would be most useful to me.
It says 1.44
